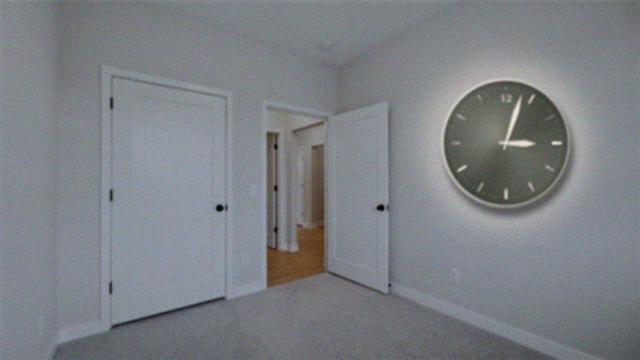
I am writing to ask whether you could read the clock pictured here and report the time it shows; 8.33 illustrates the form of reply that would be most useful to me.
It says 3.03
